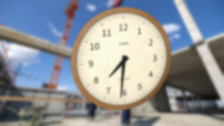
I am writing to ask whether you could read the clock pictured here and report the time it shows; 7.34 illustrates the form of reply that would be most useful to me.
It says 7.31
